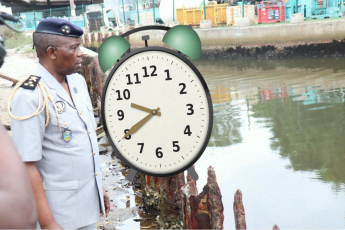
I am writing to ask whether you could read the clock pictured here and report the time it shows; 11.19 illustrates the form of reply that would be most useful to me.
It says 9.40
